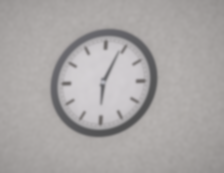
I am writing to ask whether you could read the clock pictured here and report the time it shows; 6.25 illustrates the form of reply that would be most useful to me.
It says 6.04
